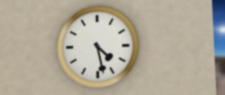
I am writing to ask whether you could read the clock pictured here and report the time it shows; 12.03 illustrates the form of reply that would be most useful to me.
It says 4.28
